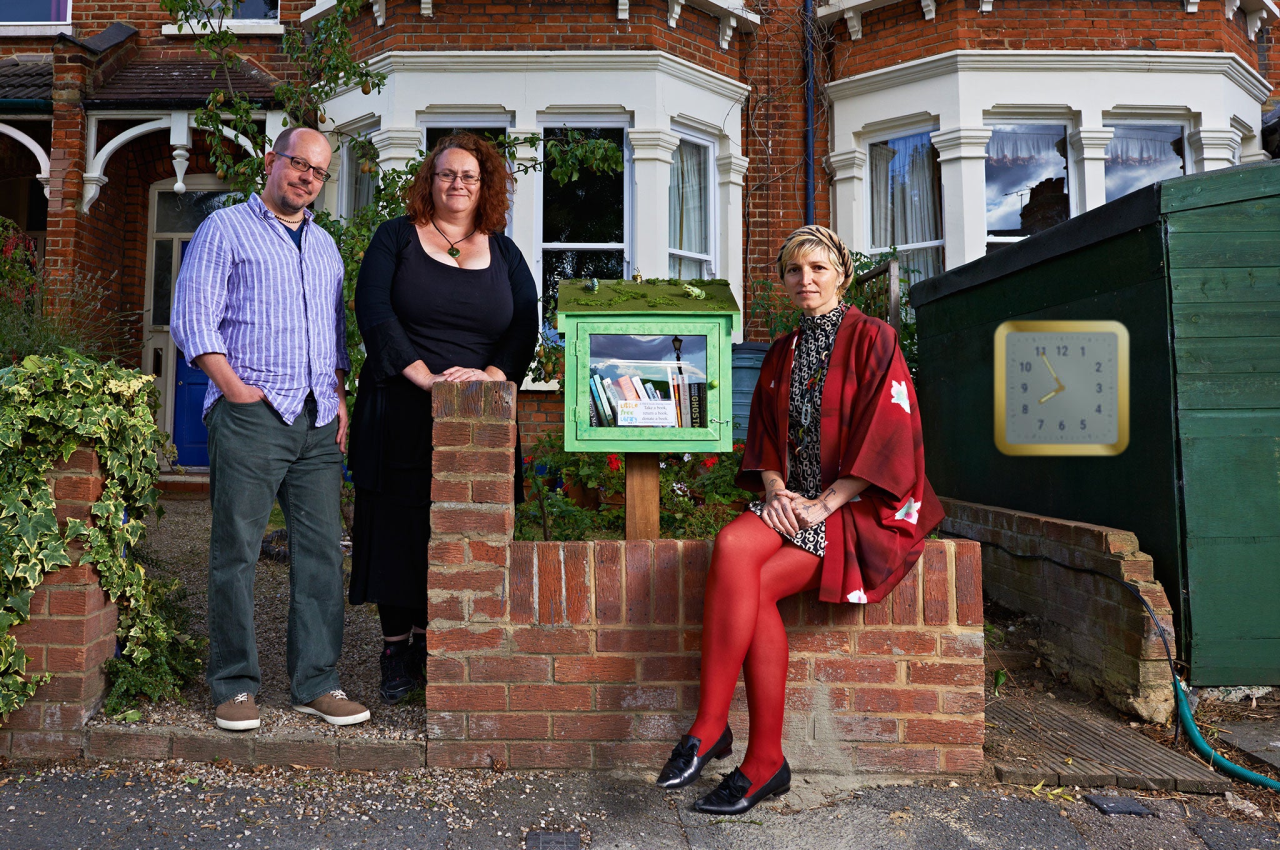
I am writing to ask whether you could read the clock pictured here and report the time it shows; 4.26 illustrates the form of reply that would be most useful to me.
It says 7.55
